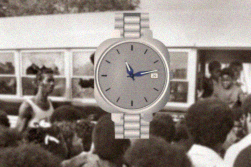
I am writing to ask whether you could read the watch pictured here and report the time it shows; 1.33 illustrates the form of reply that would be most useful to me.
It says 11.13
